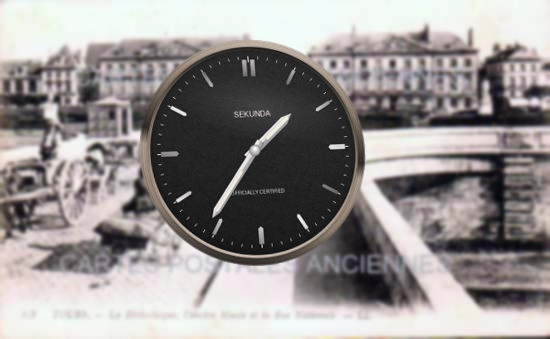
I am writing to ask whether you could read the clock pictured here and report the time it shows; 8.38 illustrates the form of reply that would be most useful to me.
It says 1.36
